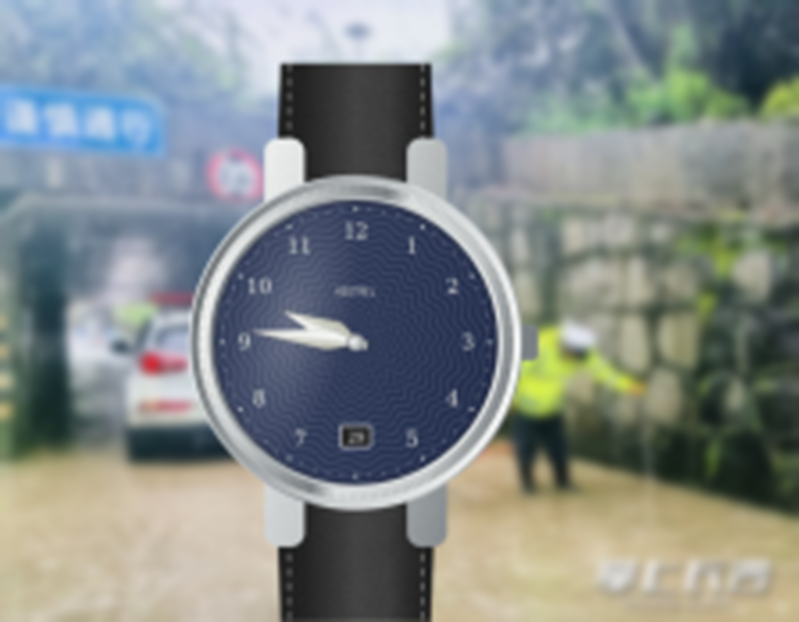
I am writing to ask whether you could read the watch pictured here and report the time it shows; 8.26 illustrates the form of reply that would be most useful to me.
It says 9.46
